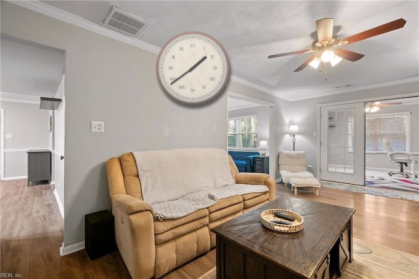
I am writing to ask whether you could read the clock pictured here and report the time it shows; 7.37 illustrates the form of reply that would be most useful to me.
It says 1.39
